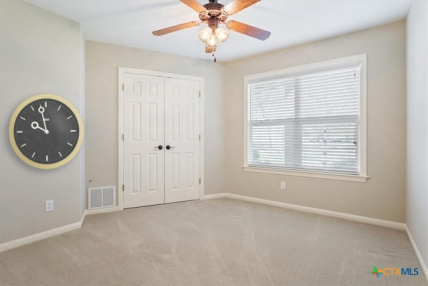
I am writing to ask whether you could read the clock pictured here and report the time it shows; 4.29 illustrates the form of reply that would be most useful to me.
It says 9.58
